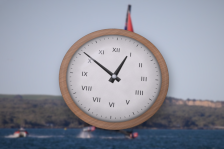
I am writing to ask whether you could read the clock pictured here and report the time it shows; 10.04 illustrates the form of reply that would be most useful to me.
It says 12.51
